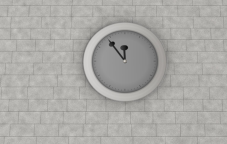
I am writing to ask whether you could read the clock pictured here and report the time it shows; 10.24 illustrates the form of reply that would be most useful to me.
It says 11.54
